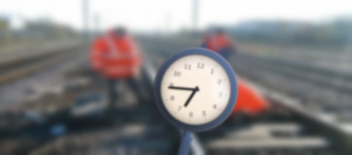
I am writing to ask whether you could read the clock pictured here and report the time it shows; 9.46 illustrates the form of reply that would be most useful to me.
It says 6.44
